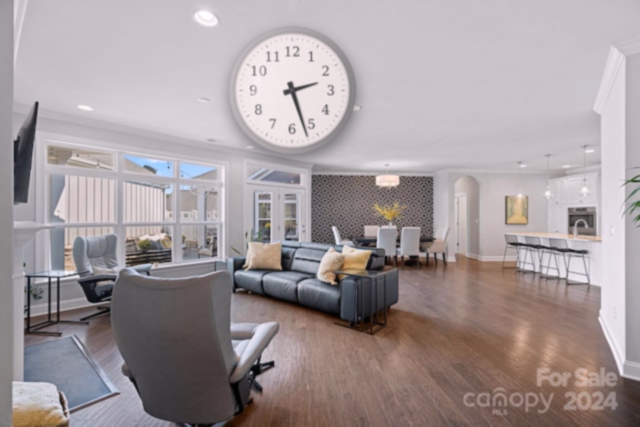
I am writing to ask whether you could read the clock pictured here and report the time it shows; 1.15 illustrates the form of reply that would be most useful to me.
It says 2.27
